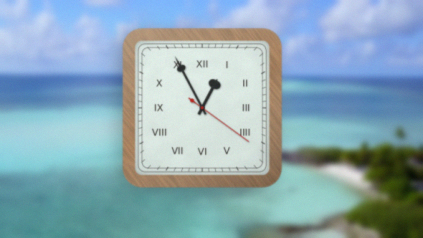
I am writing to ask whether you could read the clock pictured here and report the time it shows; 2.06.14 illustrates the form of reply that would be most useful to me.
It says 12.55.21
